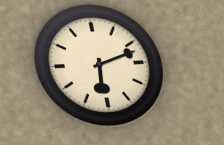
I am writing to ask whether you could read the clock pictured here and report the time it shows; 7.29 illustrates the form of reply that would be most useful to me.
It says 6.12
